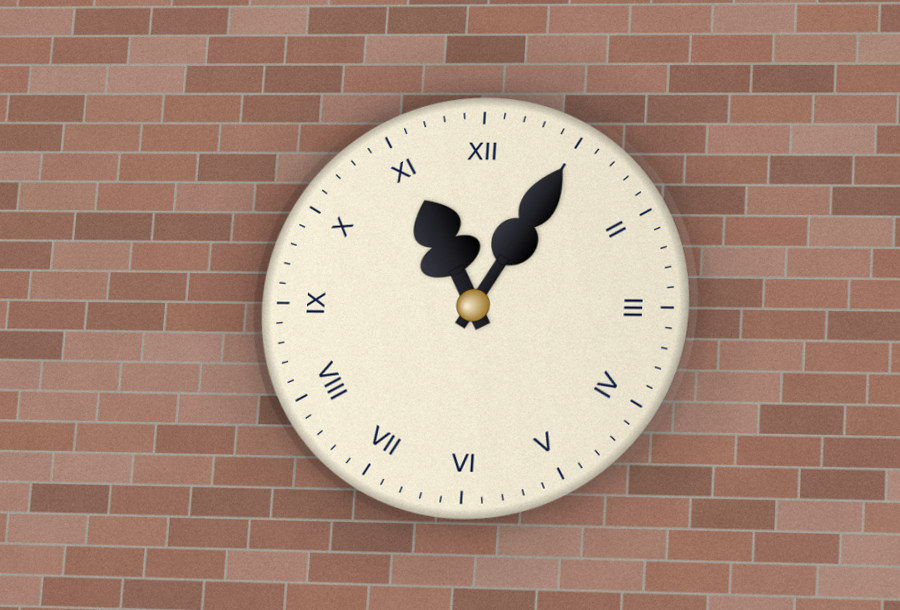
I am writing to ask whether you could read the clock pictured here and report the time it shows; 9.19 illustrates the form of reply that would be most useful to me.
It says 11.05
